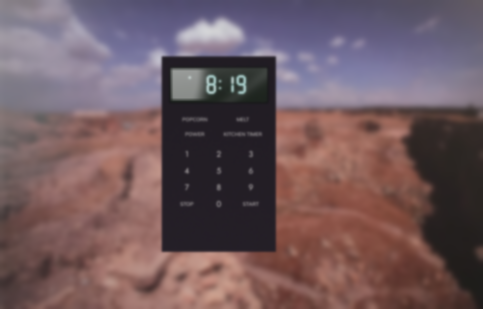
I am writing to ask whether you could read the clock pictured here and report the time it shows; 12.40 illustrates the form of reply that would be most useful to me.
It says 8.19
